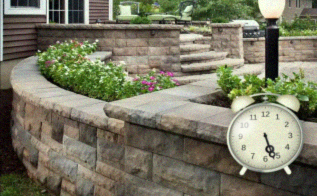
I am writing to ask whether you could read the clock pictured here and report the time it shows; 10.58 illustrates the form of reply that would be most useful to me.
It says 5.27
